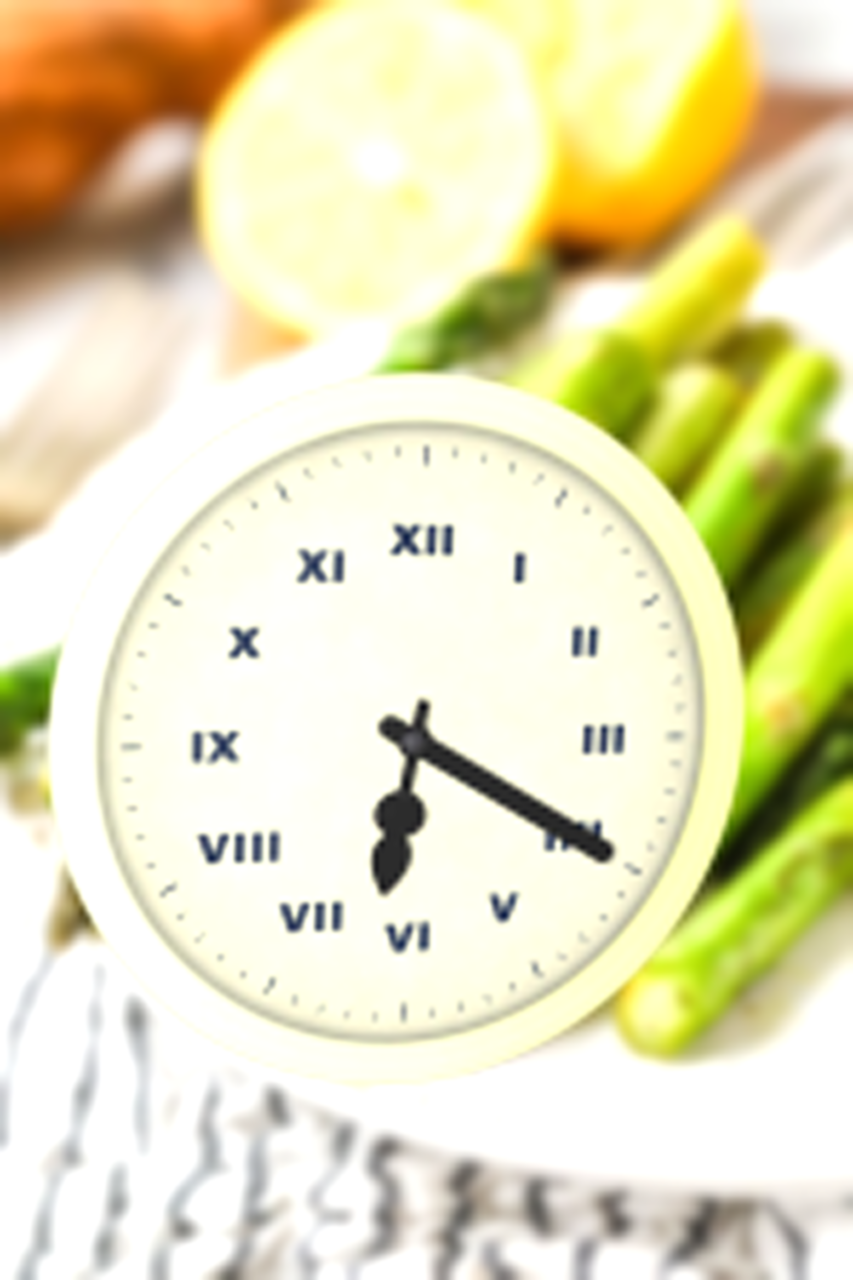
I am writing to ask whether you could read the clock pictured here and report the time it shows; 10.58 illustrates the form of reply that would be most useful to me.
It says 6.20
